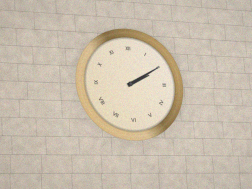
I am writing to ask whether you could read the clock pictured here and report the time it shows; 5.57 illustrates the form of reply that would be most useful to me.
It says 2.10
